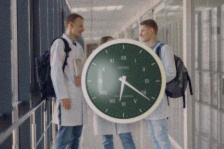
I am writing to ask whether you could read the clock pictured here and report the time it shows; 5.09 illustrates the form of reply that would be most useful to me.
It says 6.21
